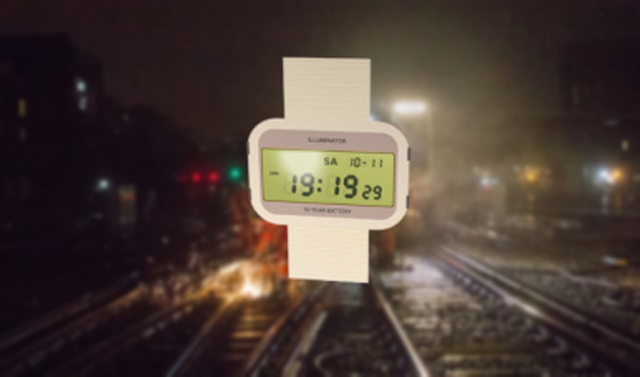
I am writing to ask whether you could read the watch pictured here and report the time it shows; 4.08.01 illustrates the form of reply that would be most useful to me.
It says 19.19.29
